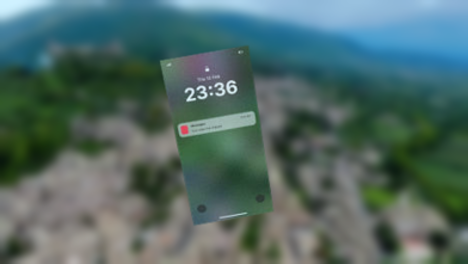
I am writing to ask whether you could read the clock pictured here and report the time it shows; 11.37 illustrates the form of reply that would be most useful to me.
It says 23.36
